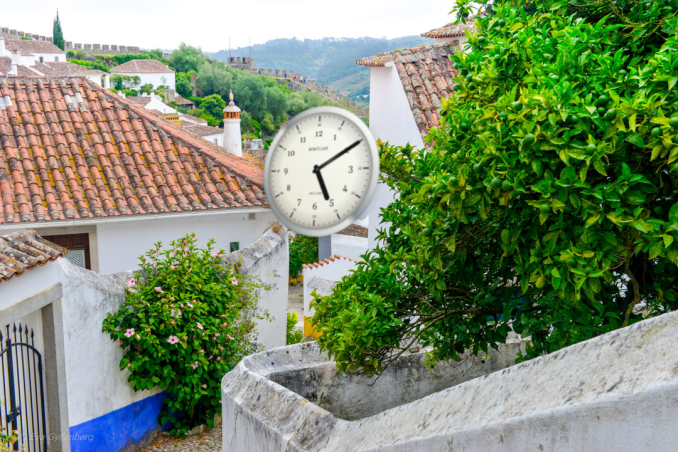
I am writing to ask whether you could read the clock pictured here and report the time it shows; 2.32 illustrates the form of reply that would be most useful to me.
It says 5.10
